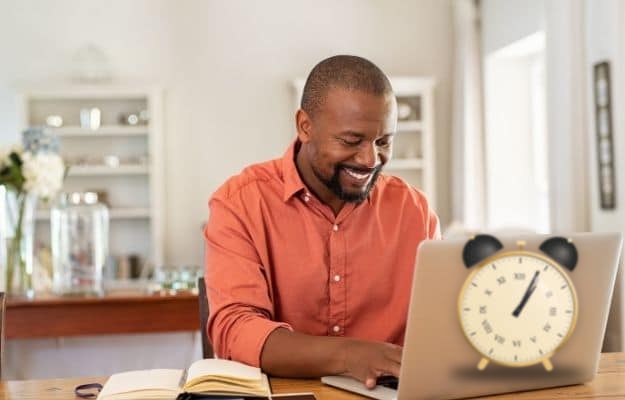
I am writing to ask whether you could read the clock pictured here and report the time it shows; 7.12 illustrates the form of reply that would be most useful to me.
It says 1.04
